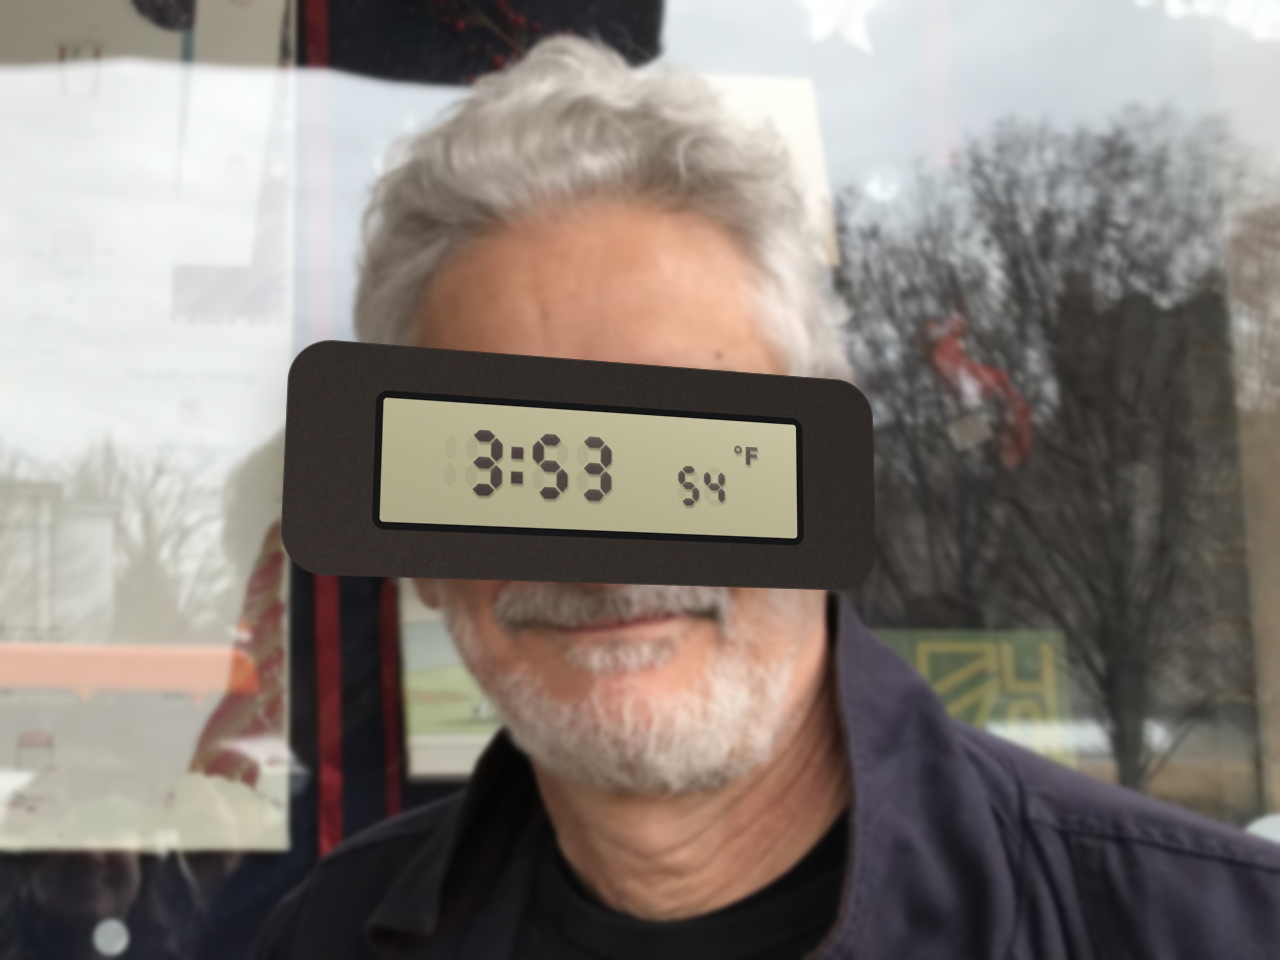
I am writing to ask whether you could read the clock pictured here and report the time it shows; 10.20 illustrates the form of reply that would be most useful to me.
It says 3.53
